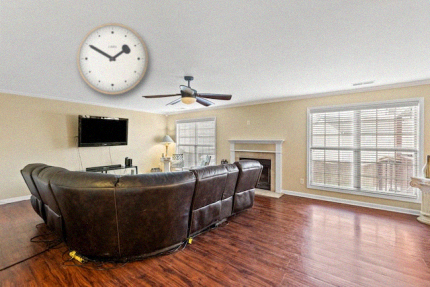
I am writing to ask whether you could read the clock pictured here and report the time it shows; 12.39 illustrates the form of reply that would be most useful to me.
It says 1.50
